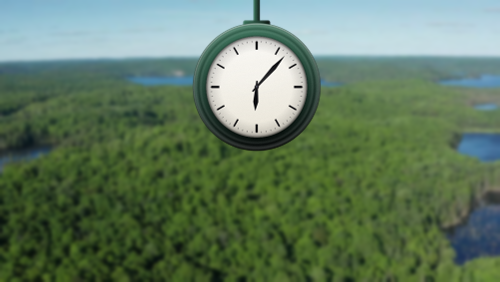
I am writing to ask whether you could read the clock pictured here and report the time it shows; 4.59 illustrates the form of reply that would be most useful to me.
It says 6.07
